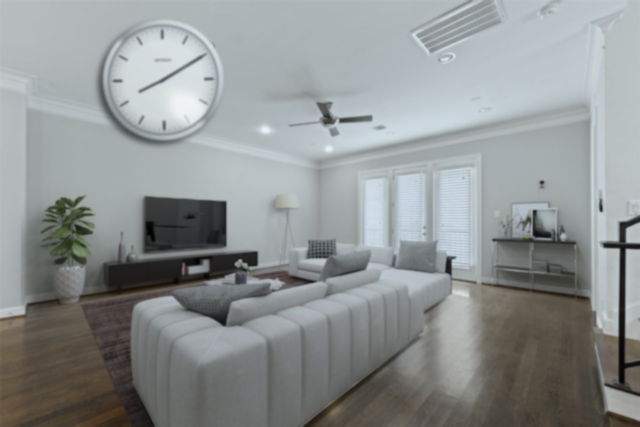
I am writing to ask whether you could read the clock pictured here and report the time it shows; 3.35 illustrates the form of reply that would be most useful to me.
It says 8.10
